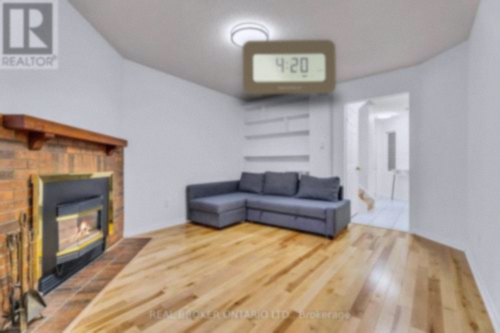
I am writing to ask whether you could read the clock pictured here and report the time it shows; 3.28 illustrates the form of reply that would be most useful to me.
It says 4.20
